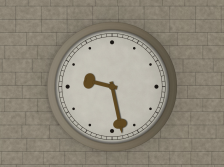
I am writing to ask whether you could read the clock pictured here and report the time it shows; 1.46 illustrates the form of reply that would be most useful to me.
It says 9.28
